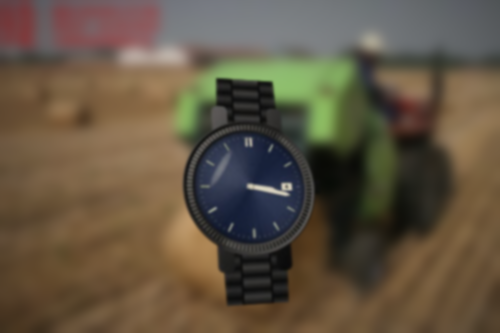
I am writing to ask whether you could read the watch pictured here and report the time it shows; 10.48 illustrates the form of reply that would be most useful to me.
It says 3.17
